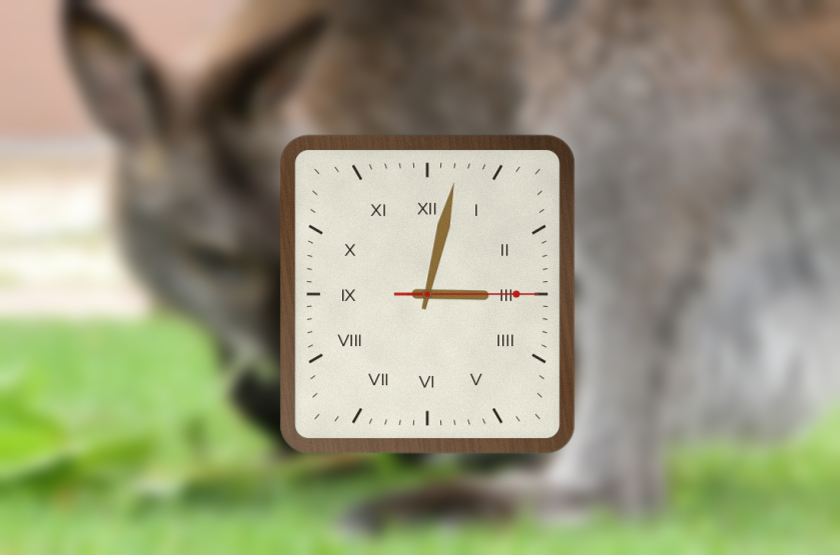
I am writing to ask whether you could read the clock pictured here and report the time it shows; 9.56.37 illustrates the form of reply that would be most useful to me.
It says 3.02.15
